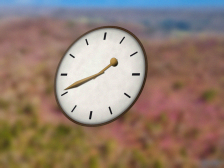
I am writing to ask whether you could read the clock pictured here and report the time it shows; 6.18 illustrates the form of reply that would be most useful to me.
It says 1.41
